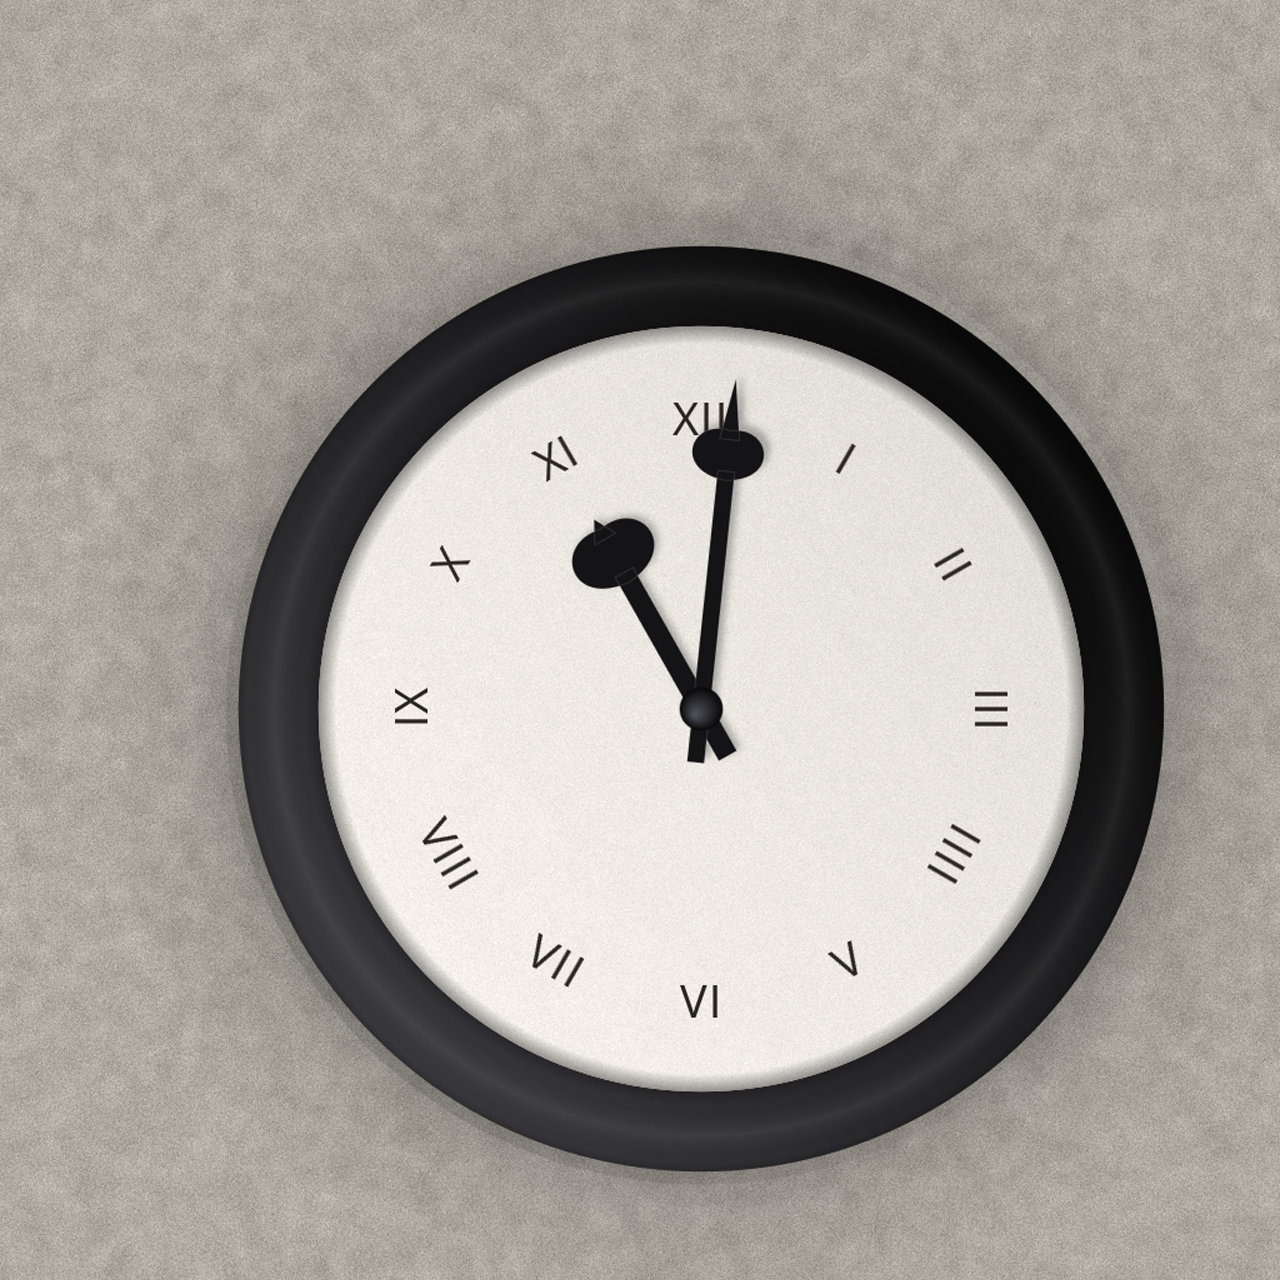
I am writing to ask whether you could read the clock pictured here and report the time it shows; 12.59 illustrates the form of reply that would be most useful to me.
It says 11.01
